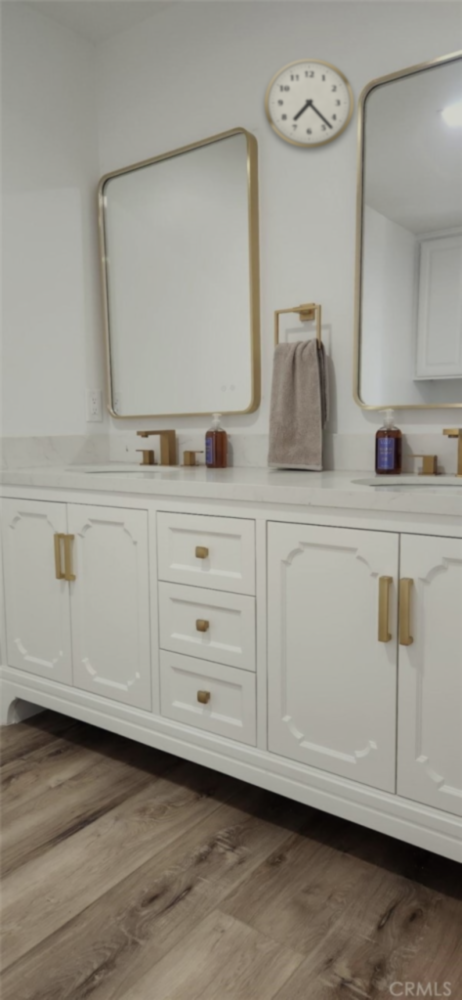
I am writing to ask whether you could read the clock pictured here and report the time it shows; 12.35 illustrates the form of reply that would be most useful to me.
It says 7.23
